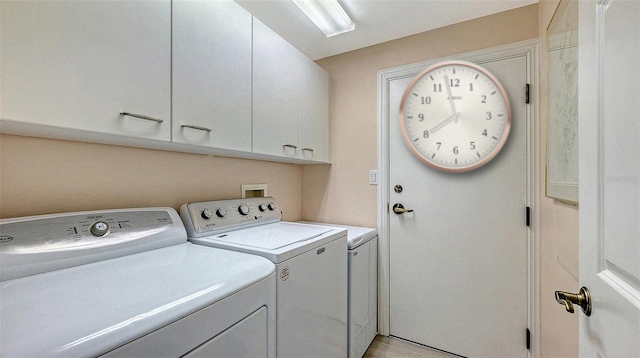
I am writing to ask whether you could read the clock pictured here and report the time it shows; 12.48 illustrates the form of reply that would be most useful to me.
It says 7.58
